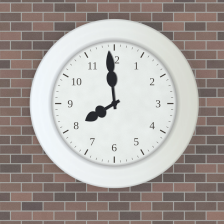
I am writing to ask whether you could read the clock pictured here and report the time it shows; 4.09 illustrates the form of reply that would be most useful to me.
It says 7.59
